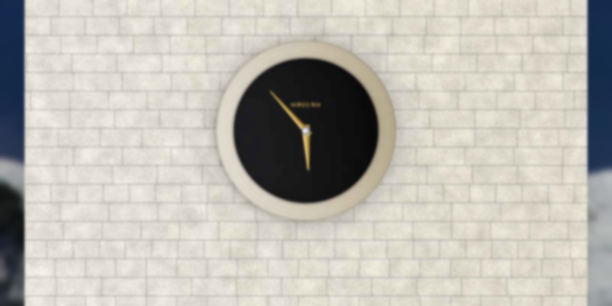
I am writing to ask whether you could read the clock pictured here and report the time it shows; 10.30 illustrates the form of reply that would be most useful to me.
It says 5.53
